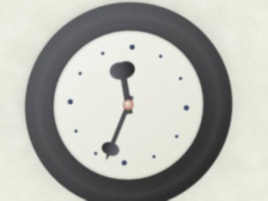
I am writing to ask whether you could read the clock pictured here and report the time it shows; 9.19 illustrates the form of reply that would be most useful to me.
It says 11.33
